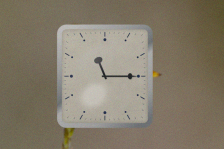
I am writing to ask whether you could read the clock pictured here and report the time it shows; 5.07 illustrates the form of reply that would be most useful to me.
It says 11.15
